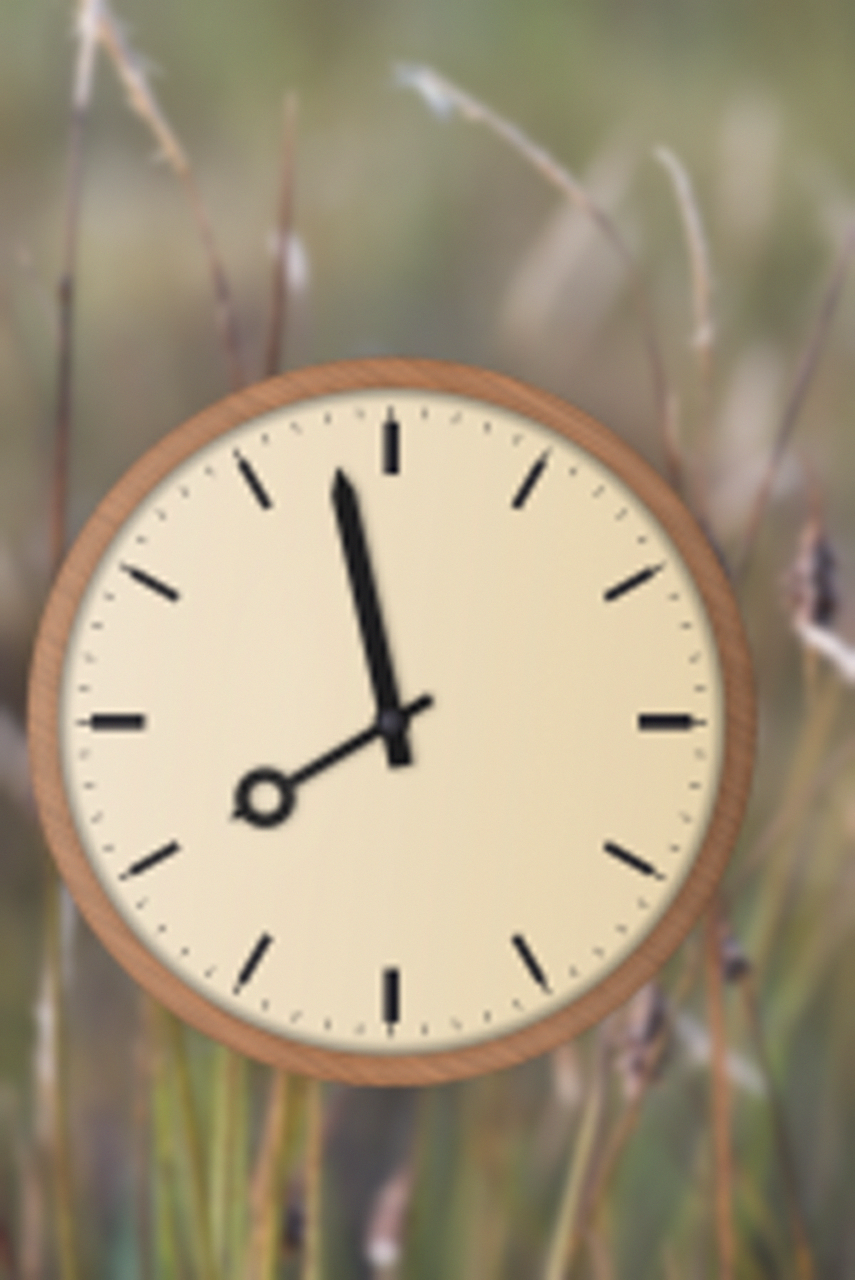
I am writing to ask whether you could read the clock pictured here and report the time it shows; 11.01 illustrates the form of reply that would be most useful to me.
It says 7.58
